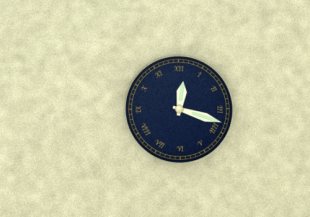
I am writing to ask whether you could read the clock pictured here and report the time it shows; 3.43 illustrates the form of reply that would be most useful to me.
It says 12.18
